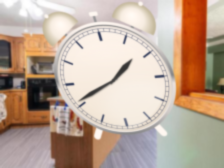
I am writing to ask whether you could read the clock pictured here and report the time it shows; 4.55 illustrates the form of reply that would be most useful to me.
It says 1.41
